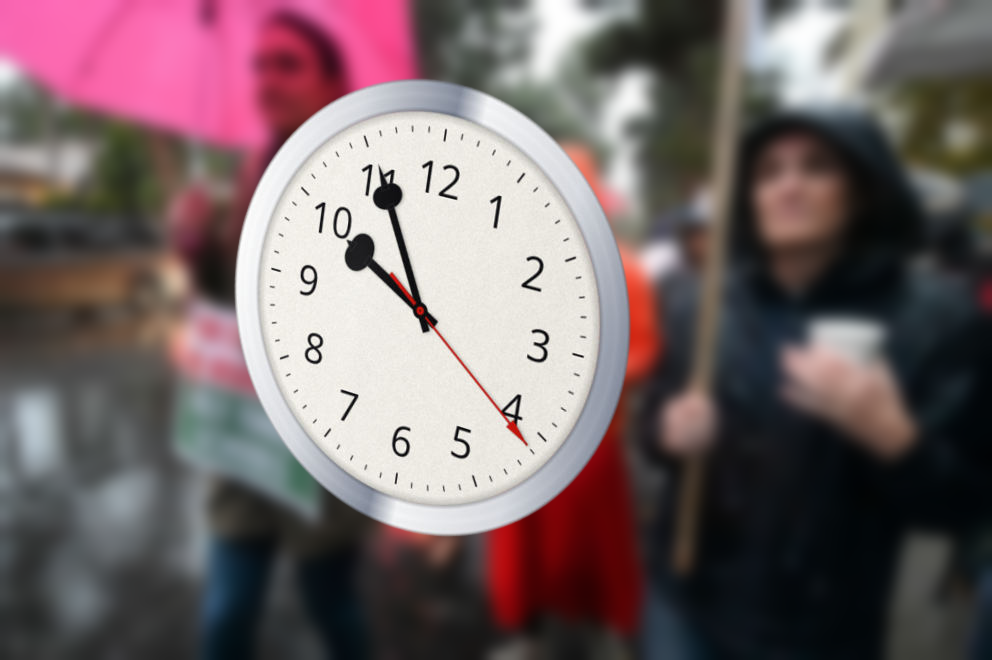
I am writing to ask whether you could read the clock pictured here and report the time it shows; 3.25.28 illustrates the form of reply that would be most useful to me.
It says 9.55.21
